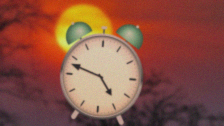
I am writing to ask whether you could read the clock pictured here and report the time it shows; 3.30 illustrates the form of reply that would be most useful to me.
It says 4.48
